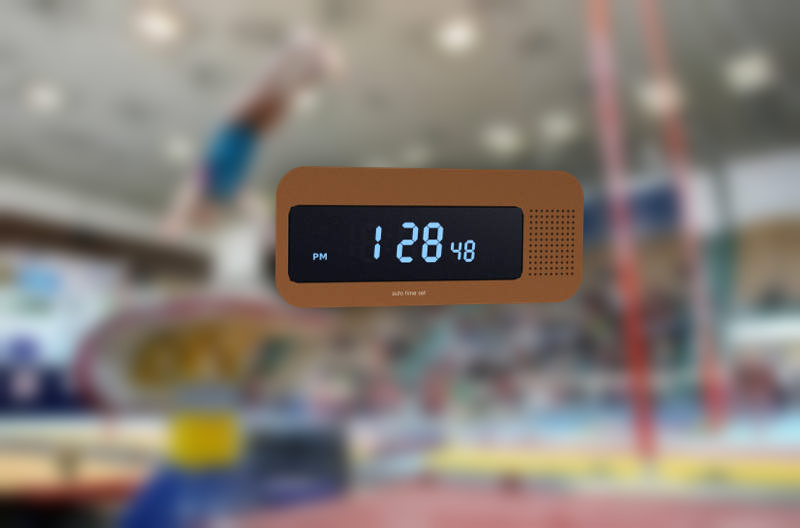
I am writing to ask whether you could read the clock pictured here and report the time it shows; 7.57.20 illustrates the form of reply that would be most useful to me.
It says 1.28.48
